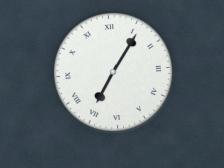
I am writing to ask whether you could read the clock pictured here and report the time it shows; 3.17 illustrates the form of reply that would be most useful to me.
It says 7.06
